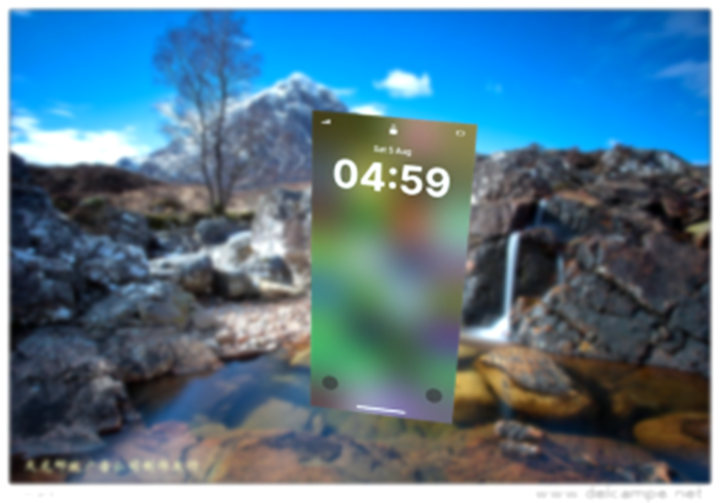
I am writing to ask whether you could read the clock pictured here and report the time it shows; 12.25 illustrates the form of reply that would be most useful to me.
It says 4.59
